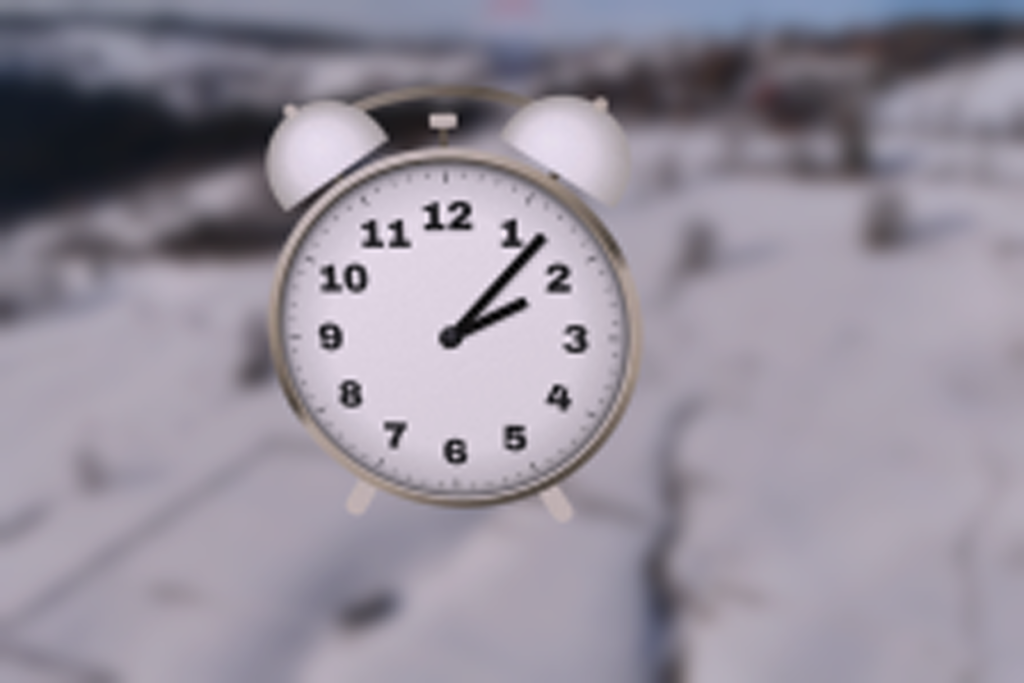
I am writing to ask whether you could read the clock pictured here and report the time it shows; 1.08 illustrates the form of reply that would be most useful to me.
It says 2.07
